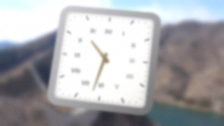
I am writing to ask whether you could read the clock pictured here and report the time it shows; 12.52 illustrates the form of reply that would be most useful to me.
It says 10.32
